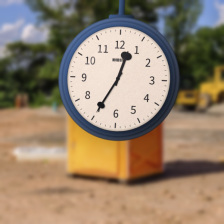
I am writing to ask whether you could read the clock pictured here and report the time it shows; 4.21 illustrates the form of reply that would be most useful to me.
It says 12.35
